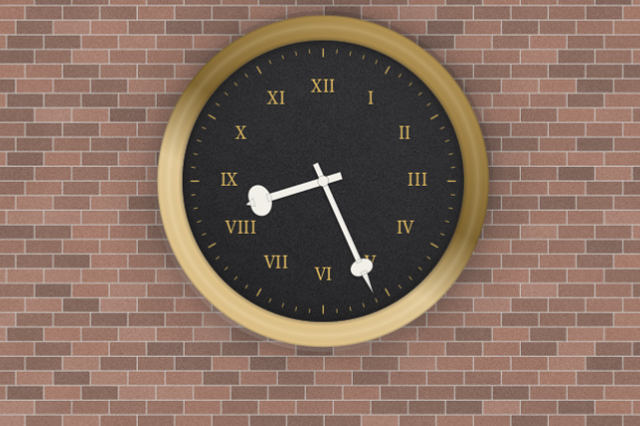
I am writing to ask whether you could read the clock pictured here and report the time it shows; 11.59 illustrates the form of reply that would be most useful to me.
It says 8.26
